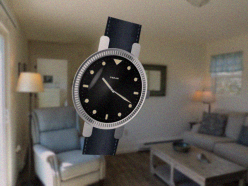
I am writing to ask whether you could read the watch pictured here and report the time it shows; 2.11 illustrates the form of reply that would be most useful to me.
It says 10.19
